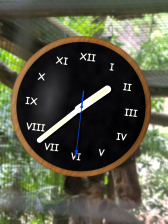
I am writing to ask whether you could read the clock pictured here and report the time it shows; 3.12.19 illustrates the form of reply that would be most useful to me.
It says 1.37.30
